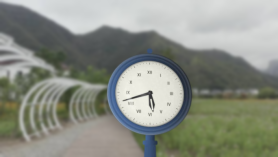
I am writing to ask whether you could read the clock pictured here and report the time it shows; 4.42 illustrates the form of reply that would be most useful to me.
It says 5.42
